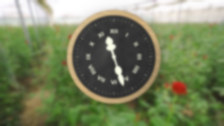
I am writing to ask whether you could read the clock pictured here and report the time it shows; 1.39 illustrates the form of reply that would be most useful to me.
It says 11.27
